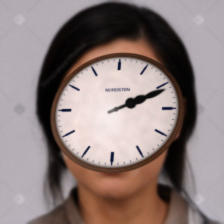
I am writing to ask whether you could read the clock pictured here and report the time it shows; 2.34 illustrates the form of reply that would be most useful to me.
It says 2.11
